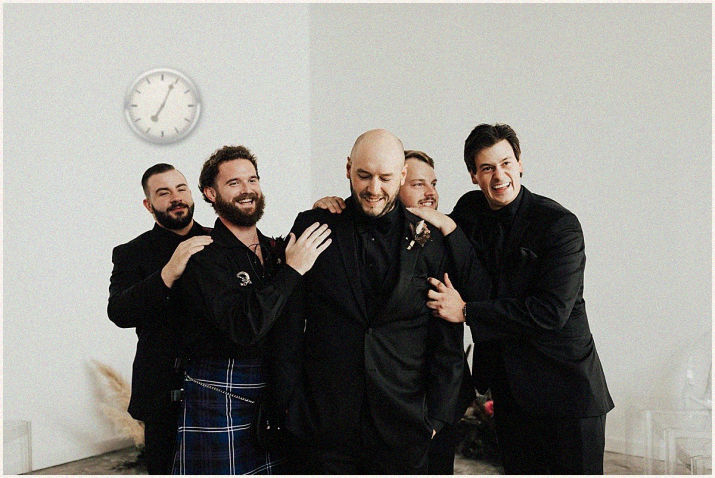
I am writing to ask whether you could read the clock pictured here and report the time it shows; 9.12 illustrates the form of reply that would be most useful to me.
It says 7.04
